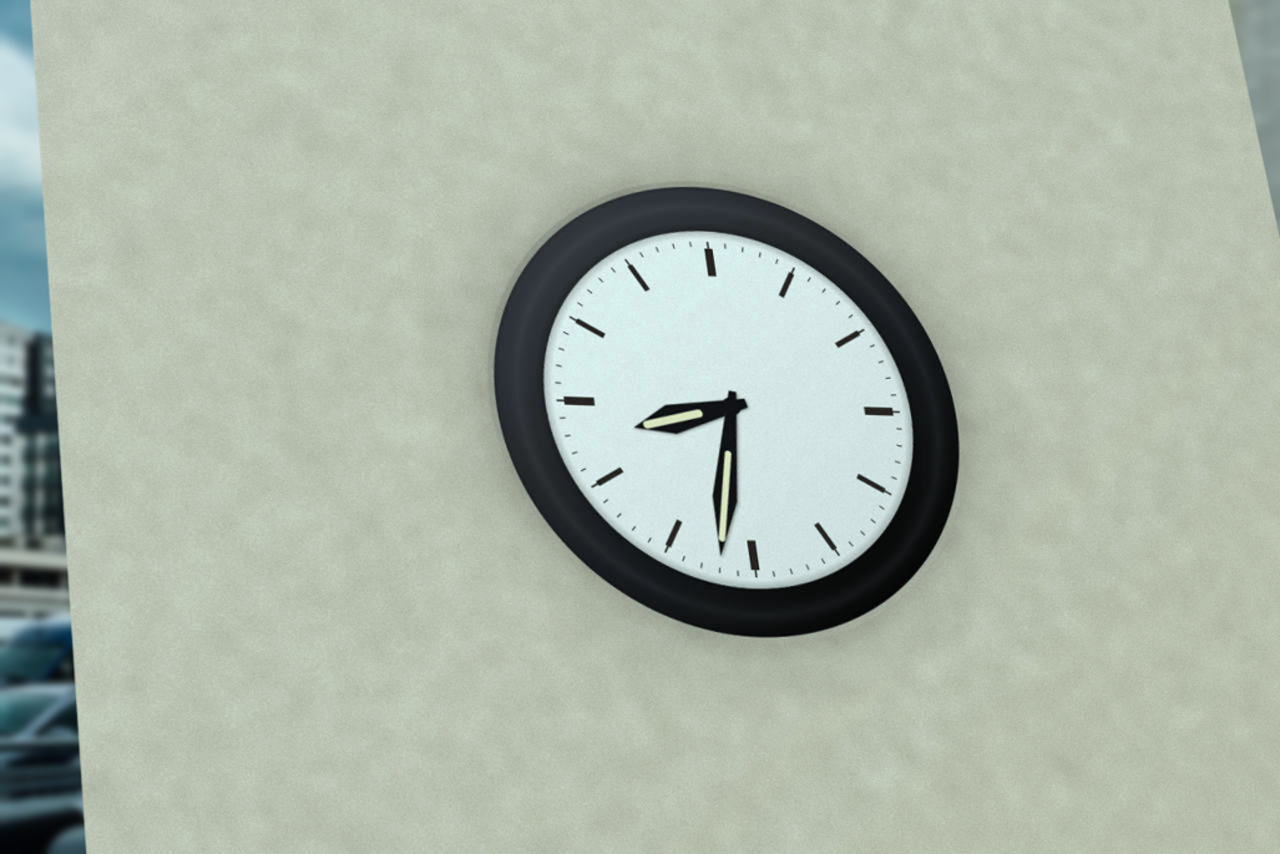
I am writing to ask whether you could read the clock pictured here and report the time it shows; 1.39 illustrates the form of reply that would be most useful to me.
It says 8.32
